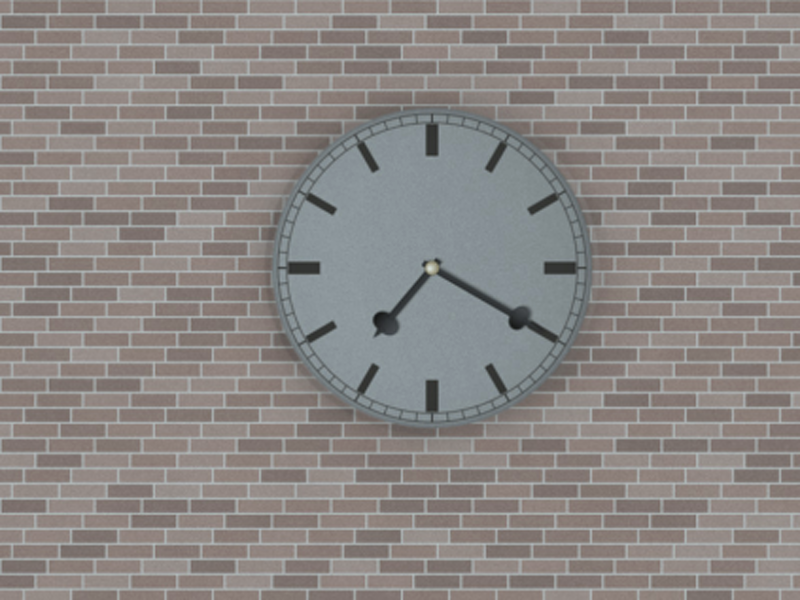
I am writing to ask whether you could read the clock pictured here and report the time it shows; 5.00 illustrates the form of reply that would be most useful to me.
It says 7.20
